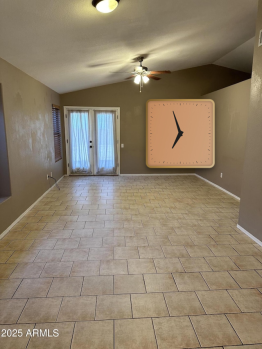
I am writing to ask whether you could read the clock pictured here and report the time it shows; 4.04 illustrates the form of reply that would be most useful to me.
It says 6.57
